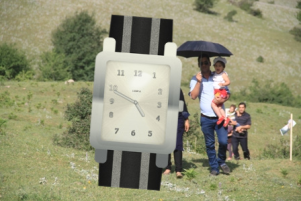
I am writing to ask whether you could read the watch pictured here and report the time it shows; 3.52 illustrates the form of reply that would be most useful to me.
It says 4.49
